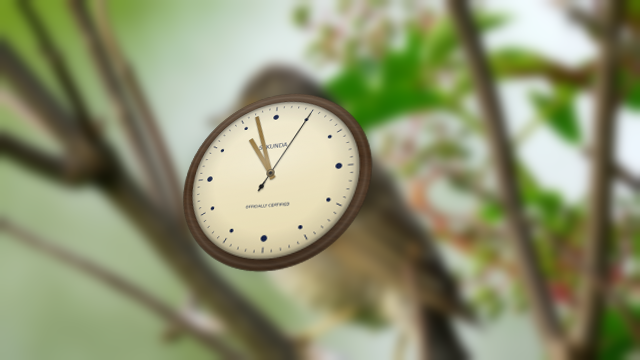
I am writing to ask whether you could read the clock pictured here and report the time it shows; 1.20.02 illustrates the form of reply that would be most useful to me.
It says 10.57.05
